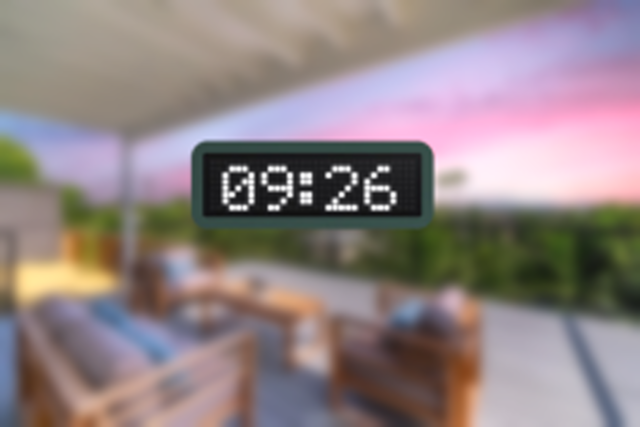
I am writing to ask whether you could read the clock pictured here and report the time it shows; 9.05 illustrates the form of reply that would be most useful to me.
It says 9.26
